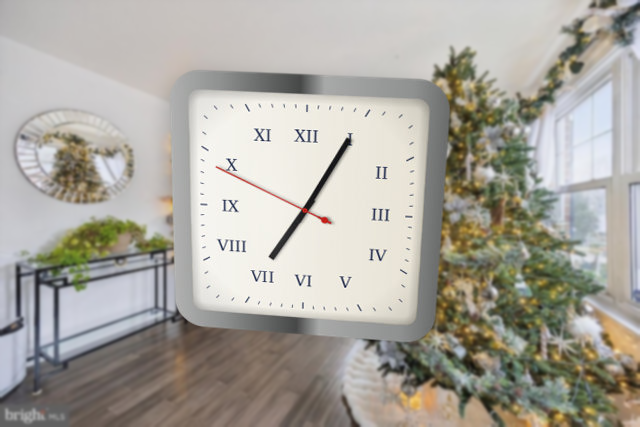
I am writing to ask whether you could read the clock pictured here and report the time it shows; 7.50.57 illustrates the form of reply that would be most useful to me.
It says 7.04.49
